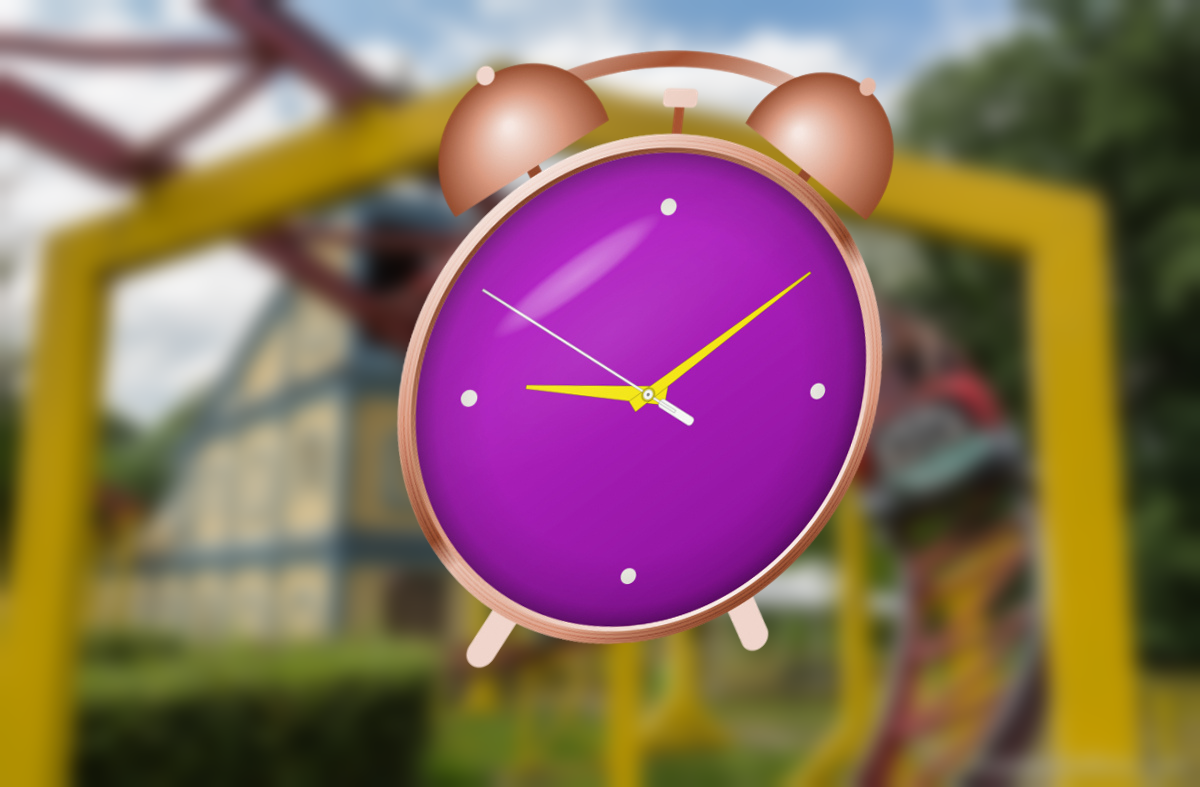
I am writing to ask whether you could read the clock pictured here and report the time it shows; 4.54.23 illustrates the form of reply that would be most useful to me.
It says 9.08.50
